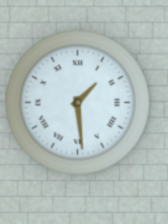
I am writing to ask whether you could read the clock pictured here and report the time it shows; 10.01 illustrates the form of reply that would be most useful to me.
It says 1.29
